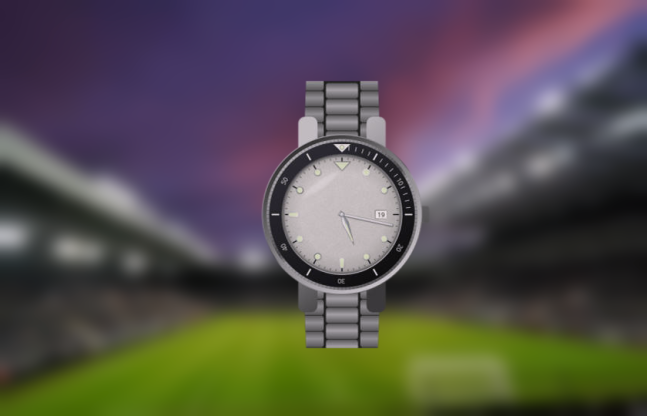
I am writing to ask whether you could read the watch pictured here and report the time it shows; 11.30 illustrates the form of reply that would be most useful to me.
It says 5.17
